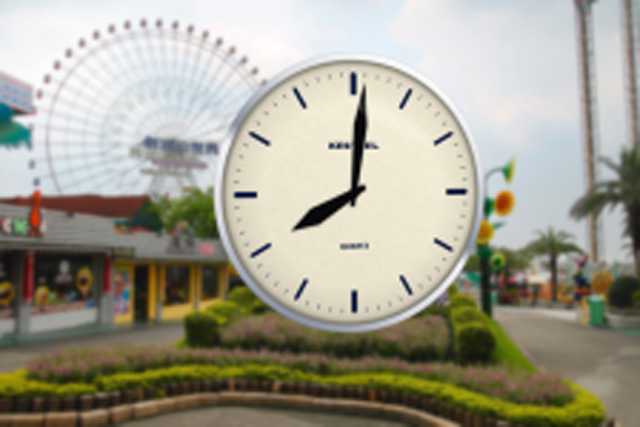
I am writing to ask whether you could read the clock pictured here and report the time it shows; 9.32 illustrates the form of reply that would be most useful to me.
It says 8.01
